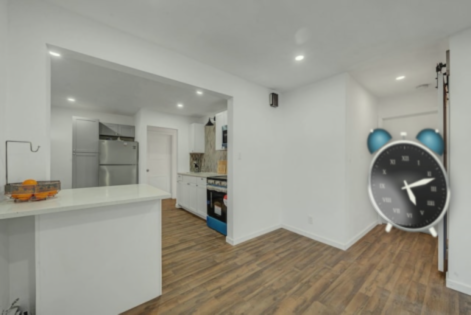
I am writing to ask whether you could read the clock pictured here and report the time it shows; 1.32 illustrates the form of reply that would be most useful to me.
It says 5.12
